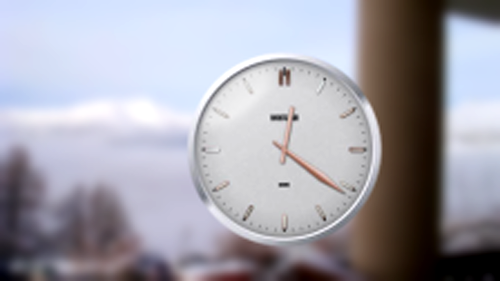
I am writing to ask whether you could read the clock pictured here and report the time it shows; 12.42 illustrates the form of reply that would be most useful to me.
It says 12.21
